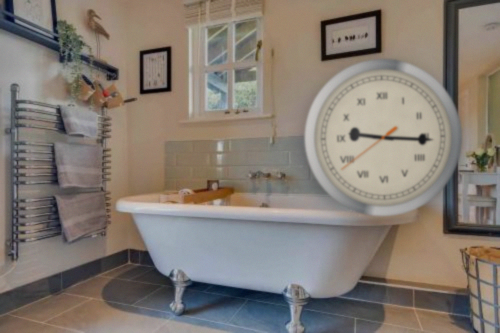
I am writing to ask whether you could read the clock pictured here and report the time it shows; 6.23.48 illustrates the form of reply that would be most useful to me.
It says 9.15.39
